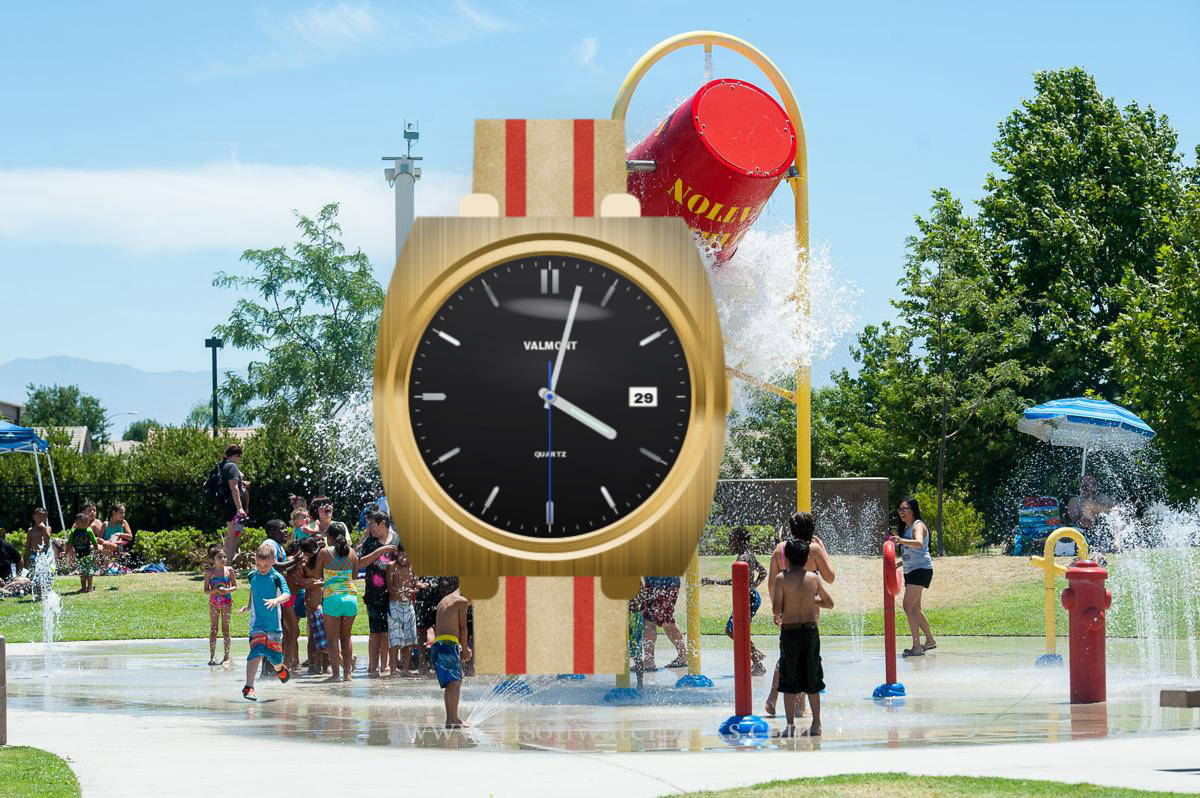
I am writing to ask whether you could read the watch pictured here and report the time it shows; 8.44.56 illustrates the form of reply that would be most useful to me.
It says 4.02.30
